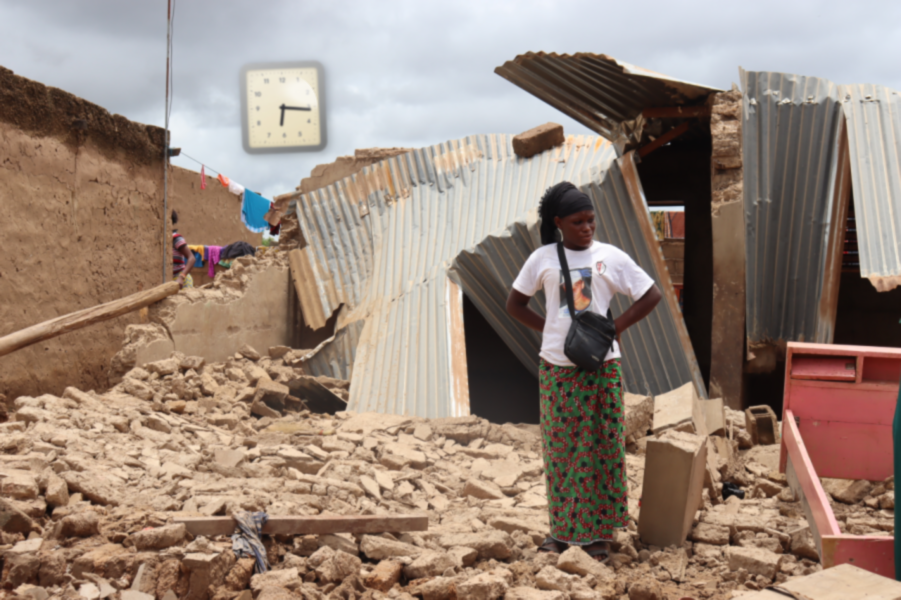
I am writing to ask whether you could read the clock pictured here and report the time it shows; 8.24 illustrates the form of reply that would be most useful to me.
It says 6.16
